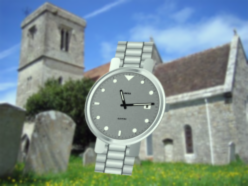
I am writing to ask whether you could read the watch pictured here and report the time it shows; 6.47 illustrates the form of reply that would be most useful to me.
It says 11.14
